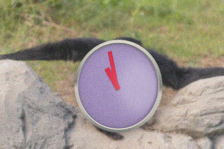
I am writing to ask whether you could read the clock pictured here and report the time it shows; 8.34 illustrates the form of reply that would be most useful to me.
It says 10.58
